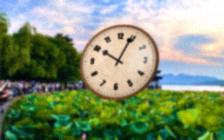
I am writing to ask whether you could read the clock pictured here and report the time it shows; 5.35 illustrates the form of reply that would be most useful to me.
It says 10.04
